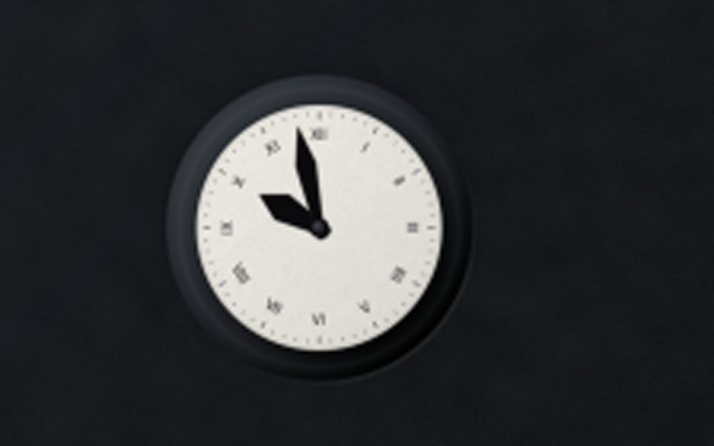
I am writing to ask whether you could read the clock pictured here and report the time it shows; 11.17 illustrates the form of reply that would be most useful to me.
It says 9.58
